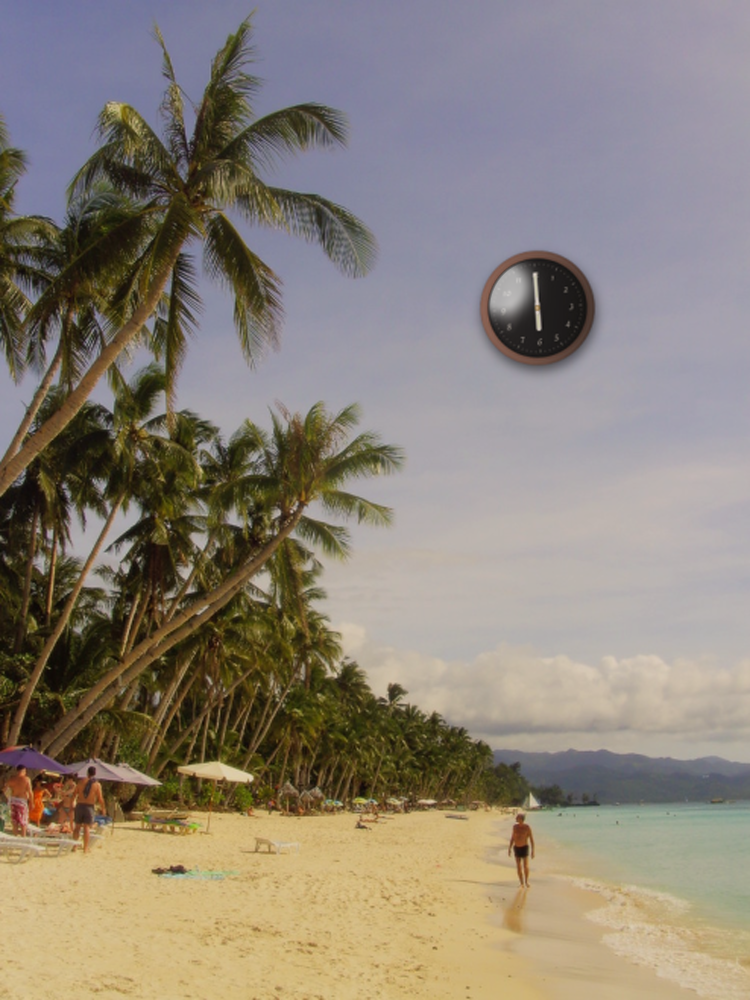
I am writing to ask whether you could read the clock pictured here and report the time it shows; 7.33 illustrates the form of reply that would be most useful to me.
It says 6.00
